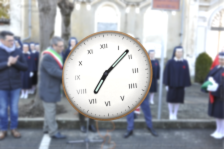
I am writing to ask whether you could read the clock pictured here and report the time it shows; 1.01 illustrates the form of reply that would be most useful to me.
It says 7.08
